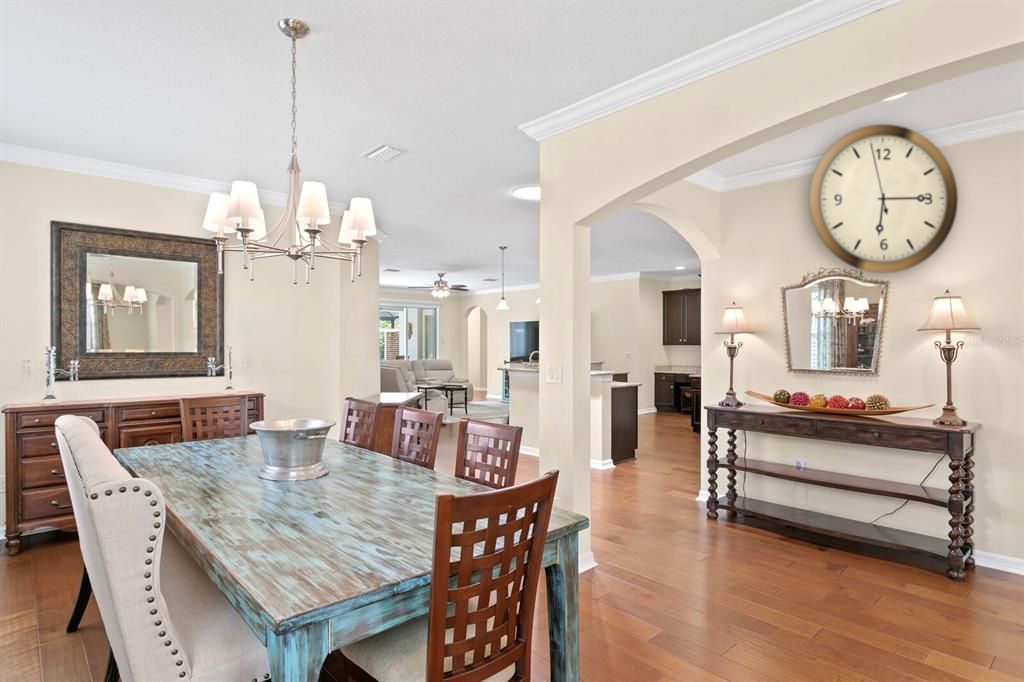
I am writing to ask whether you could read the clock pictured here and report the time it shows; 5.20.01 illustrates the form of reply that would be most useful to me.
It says 6.14.58
